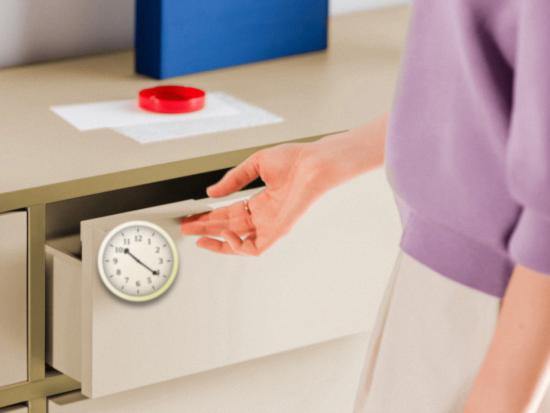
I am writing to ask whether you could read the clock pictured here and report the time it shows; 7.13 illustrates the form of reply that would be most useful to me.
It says 10.21
